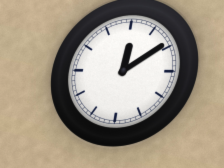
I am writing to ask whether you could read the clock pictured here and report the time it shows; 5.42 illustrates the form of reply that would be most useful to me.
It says 12.09
